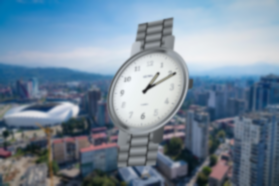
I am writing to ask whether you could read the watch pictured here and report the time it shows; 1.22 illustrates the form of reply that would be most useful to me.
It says 1.11
